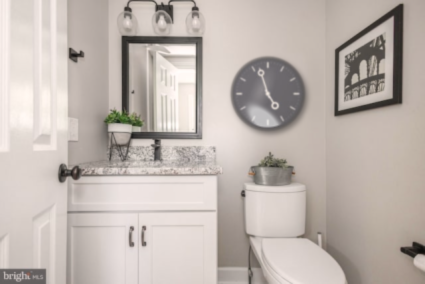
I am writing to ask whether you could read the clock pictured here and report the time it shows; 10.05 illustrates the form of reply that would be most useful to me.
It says 4.57
